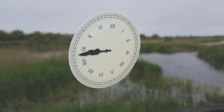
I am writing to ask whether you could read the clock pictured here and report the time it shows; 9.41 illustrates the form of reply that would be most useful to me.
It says 8.43
